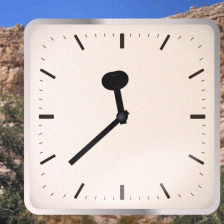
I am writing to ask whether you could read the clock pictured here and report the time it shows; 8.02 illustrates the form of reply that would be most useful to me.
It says 11.38
